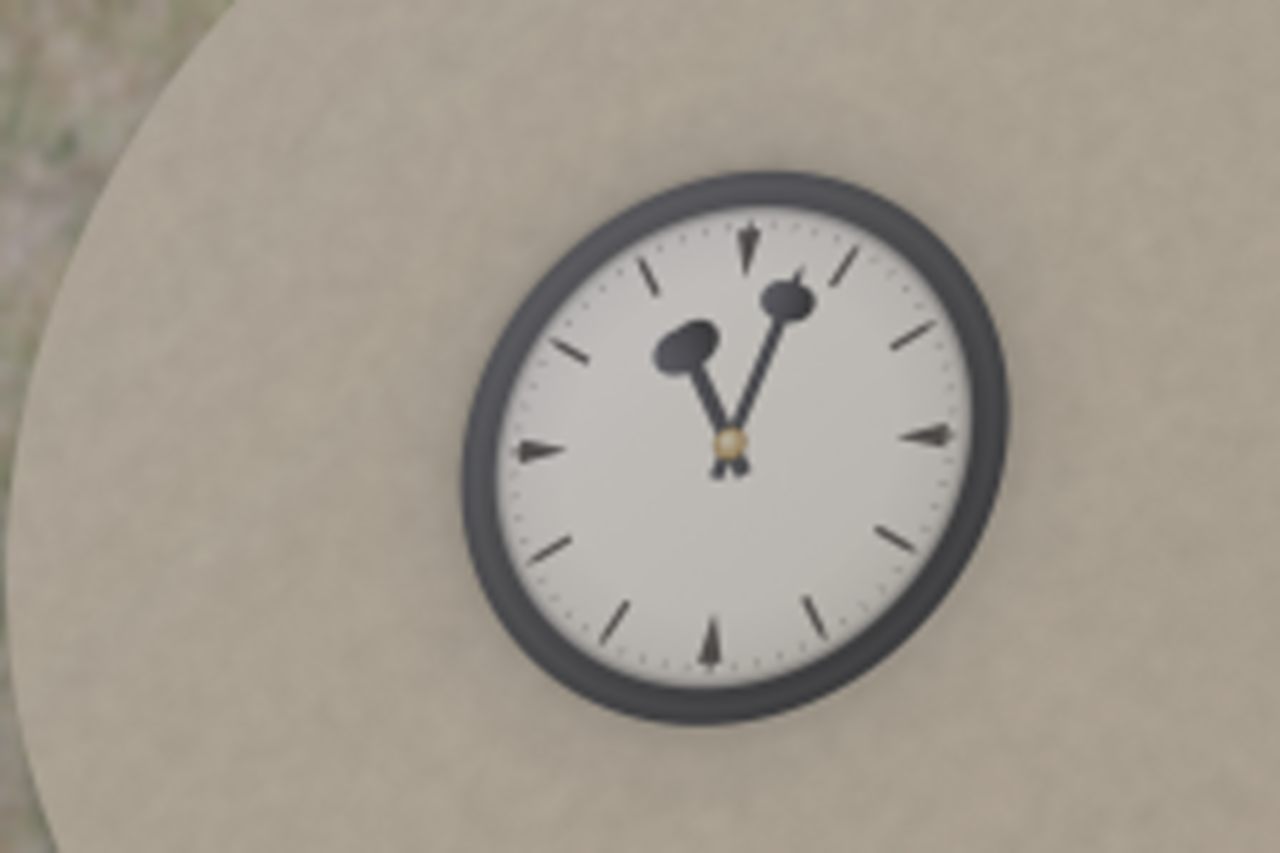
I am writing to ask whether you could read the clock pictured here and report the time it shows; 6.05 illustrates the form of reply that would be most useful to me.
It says 11.03
